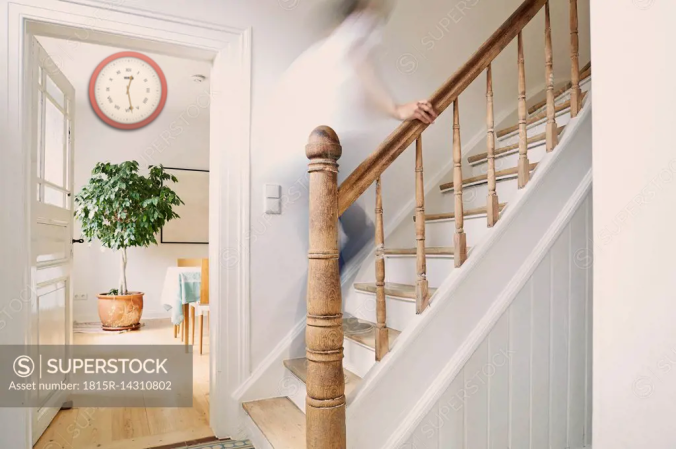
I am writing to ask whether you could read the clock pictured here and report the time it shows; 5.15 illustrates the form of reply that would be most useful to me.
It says 12.28
